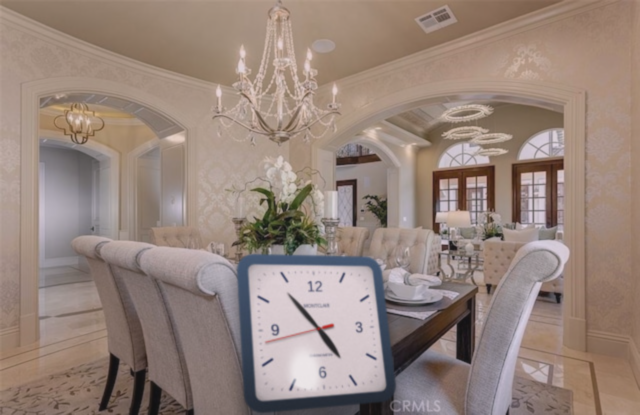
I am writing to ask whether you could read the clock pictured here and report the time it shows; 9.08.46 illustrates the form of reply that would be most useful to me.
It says 4.53.43
